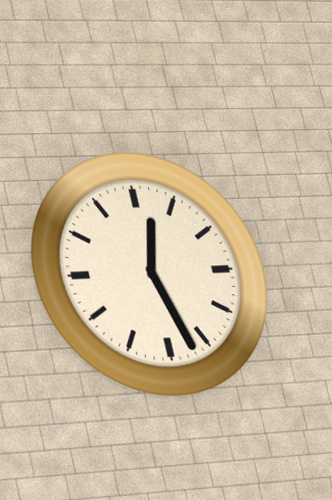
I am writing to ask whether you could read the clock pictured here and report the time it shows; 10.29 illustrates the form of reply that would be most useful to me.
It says 12.27
